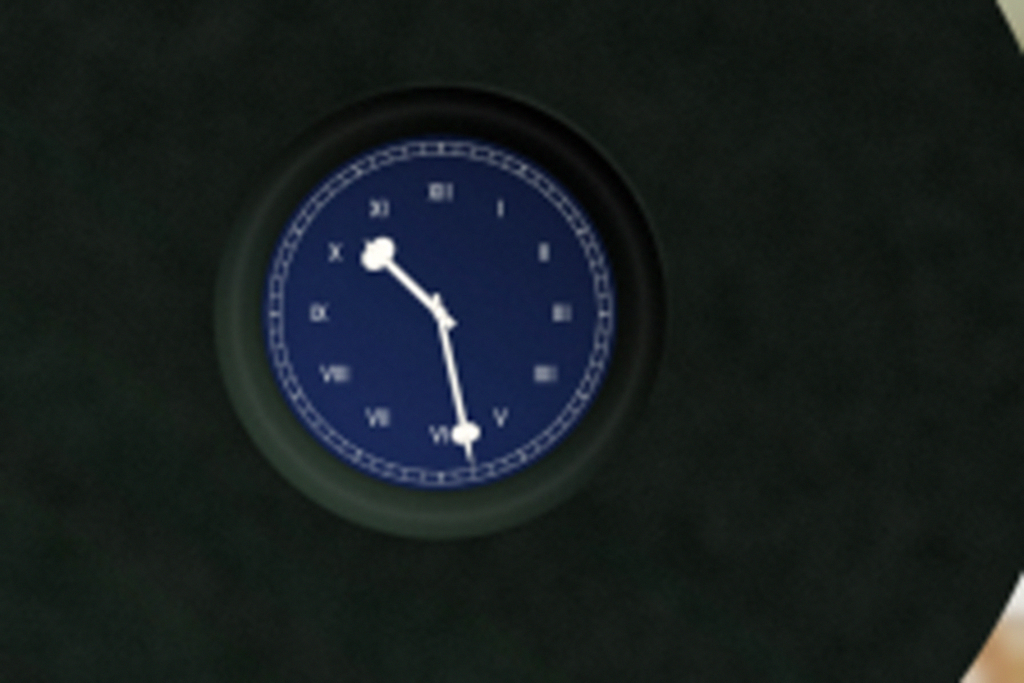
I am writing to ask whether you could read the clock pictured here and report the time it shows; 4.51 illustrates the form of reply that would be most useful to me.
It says 10.28
